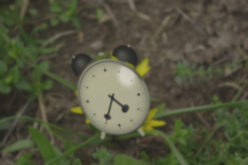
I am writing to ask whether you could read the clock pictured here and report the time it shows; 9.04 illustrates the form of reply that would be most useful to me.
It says 4.35
